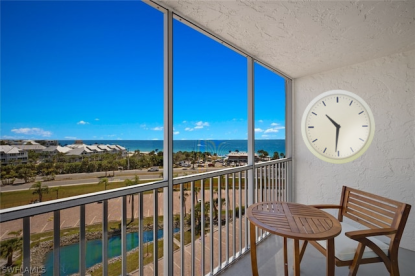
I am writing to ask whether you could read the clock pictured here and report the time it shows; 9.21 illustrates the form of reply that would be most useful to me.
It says 10.31
